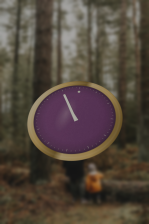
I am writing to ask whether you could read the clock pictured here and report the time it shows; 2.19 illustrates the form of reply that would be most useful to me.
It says 10.55
